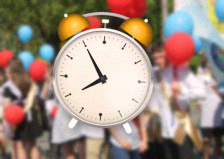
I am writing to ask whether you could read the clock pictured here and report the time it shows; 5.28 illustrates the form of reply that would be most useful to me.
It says 7.55
